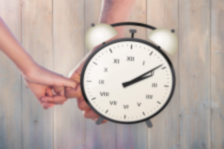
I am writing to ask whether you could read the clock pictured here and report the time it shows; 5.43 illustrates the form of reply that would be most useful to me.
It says 2.09
